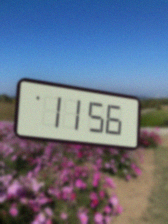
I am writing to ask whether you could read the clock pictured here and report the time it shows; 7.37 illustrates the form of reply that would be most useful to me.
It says 11.56
